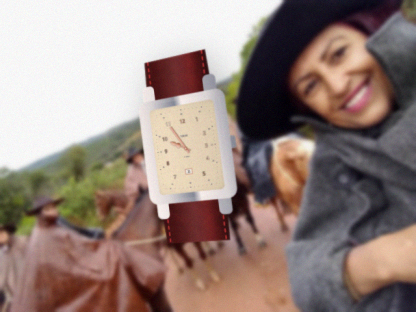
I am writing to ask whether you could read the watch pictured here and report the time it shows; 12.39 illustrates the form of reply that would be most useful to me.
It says 9.55
